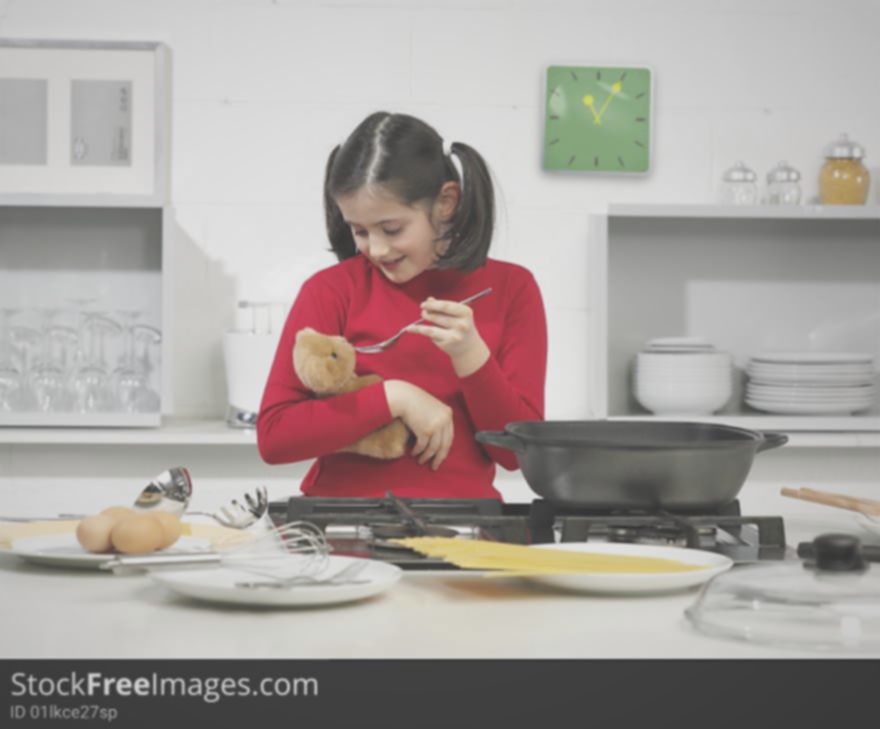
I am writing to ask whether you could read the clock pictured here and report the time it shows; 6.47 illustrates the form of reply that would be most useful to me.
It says 11.05
